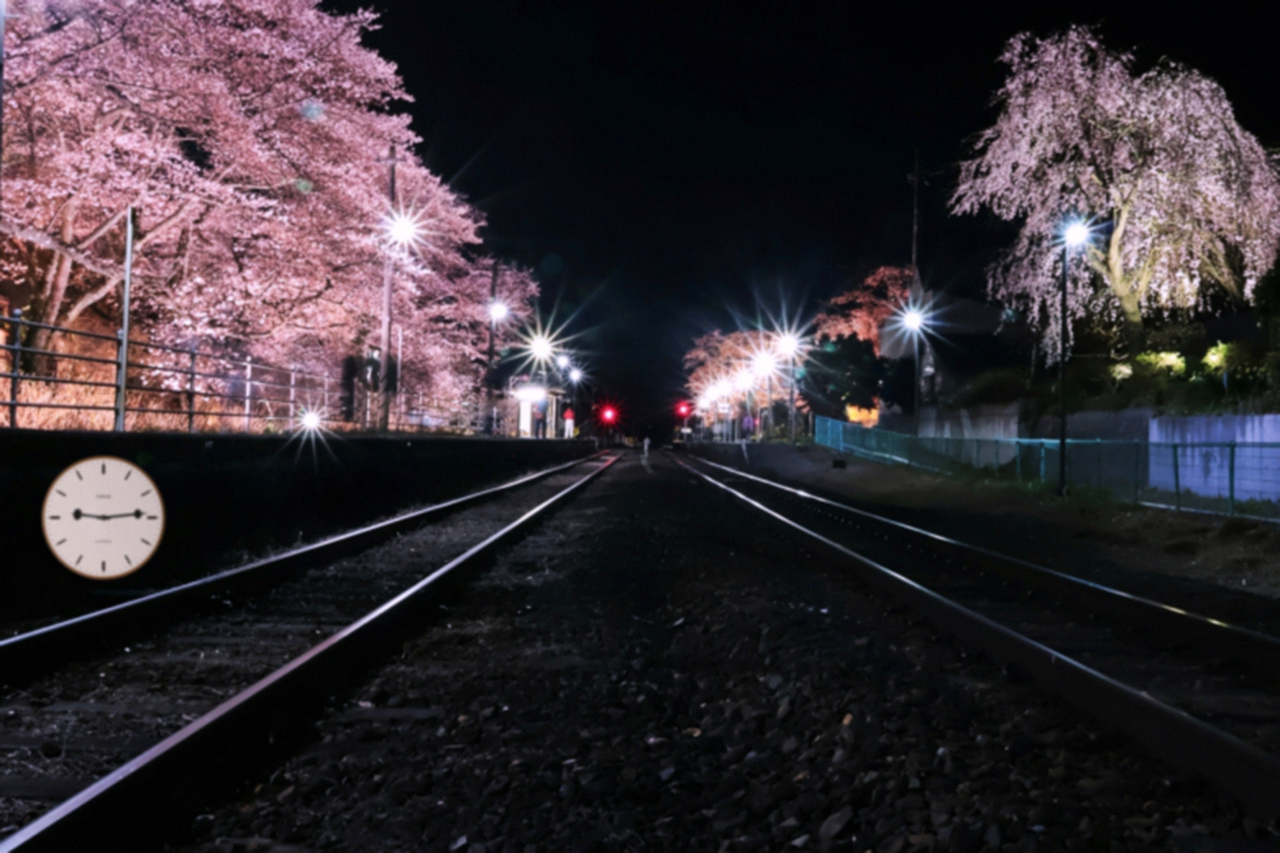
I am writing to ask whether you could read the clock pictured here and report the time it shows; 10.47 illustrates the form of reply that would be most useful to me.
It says 9.14
